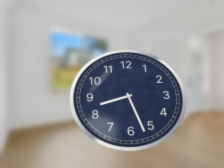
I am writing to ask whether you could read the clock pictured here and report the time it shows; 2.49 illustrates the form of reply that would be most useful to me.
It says 8.27
